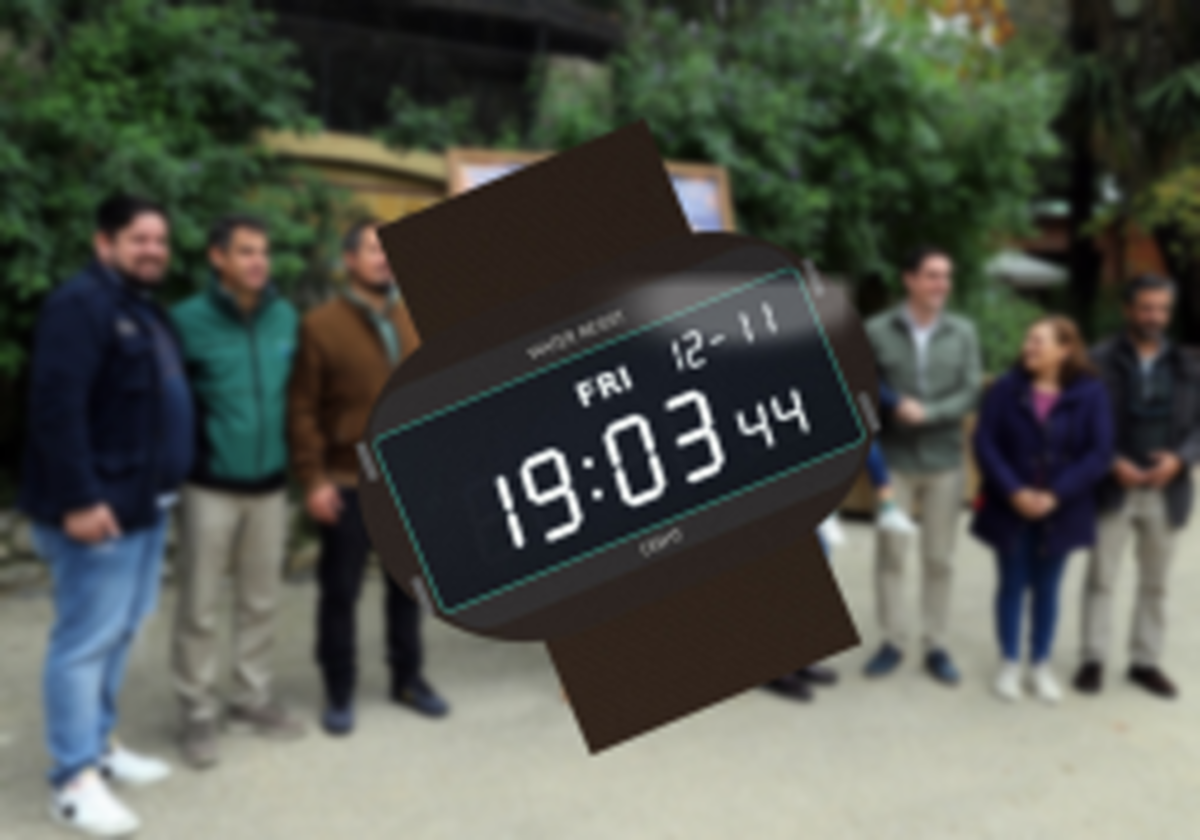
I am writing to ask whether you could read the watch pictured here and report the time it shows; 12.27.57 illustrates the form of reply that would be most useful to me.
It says 19.03.44
